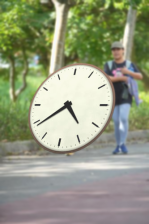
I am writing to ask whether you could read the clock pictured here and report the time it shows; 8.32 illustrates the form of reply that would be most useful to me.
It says 4.39
